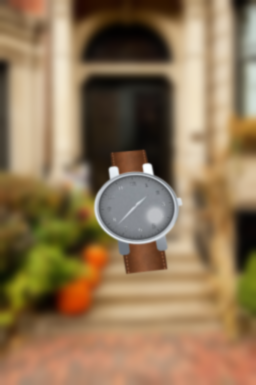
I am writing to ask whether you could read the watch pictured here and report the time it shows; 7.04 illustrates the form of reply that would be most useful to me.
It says 1.38
